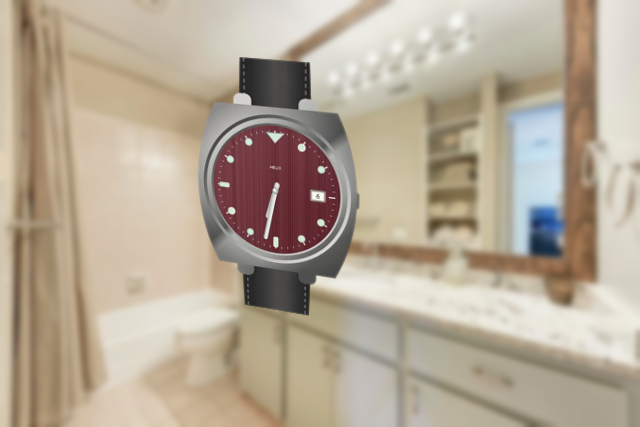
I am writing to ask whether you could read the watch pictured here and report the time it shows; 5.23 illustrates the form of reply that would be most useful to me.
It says 6.32
